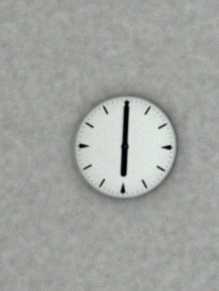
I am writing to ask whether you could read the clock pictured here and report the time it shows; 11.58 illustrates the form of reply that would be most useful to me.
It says 6.00
